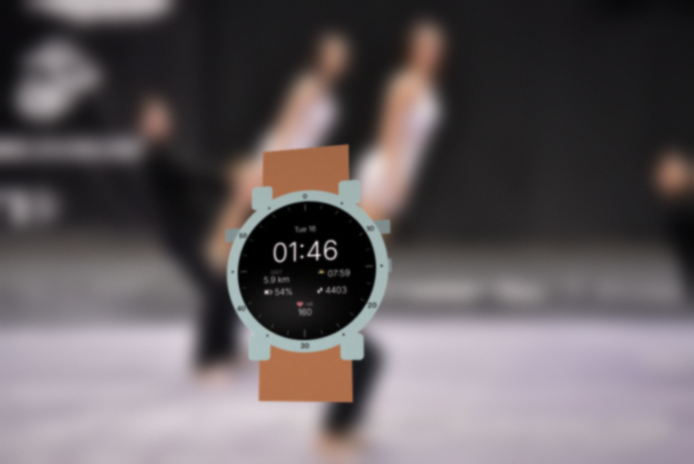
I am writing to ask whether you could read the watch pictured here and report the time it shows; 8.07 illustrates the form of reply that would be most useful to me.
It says 1.46
